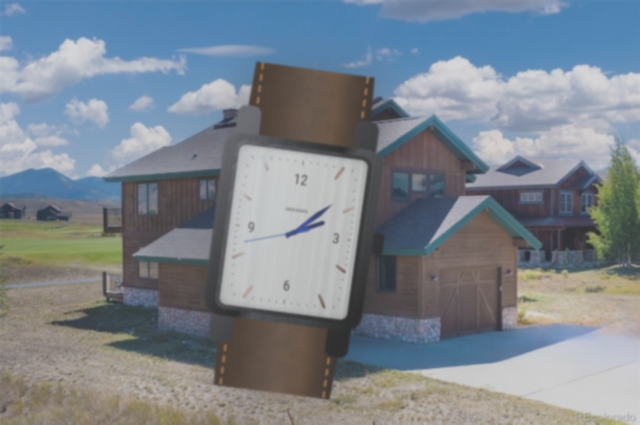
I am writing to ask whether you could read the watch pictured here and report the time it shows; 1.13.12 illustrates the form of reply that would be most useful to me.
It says 2.07.42
